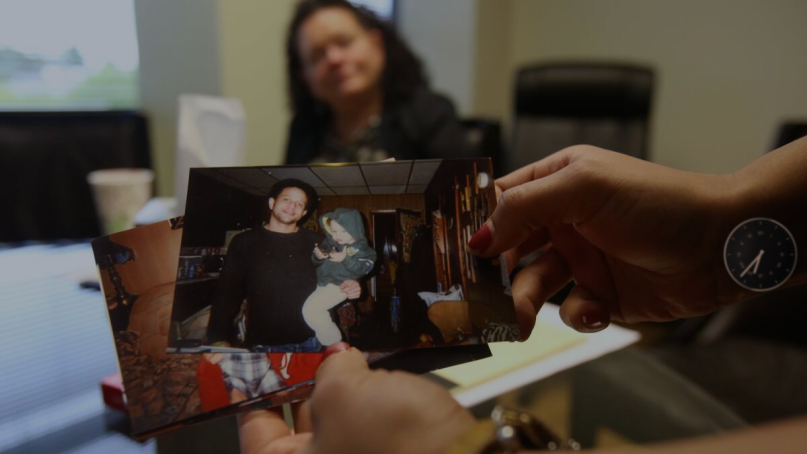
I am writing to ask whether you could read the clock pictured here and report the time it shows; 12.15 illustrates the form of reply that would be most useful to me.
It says 6.37
